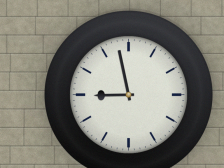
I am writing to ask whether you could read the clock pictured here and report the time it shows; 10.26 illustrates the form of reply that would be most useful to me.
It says 8.58
